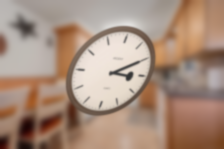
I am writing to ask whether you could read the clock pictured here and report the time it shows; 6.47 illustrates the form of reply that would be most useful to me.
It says 3.10
